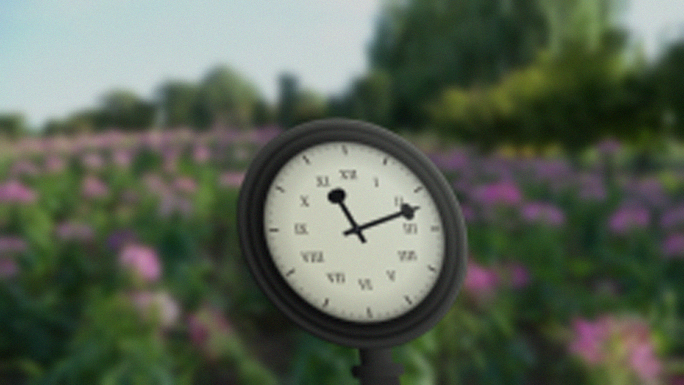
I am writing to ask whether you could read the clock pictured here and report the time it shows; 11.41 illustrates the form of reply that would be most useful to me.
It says 11.12
